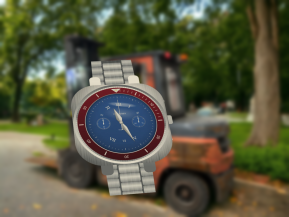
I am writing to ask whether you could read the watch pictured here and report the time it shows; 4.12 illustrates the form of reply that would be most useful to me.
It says 11.26
